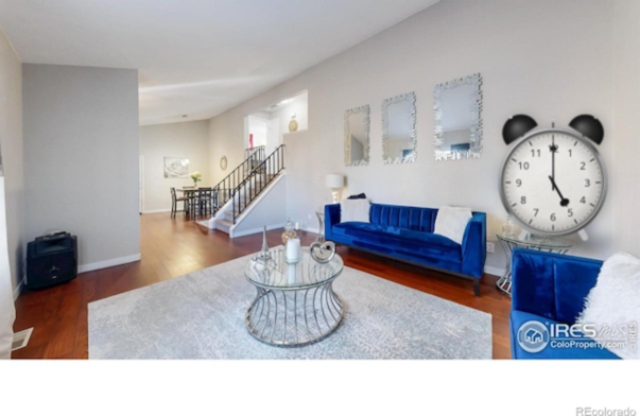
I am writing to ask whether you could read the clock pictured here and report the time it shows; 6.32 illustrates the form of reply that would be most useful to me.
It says 5.00
